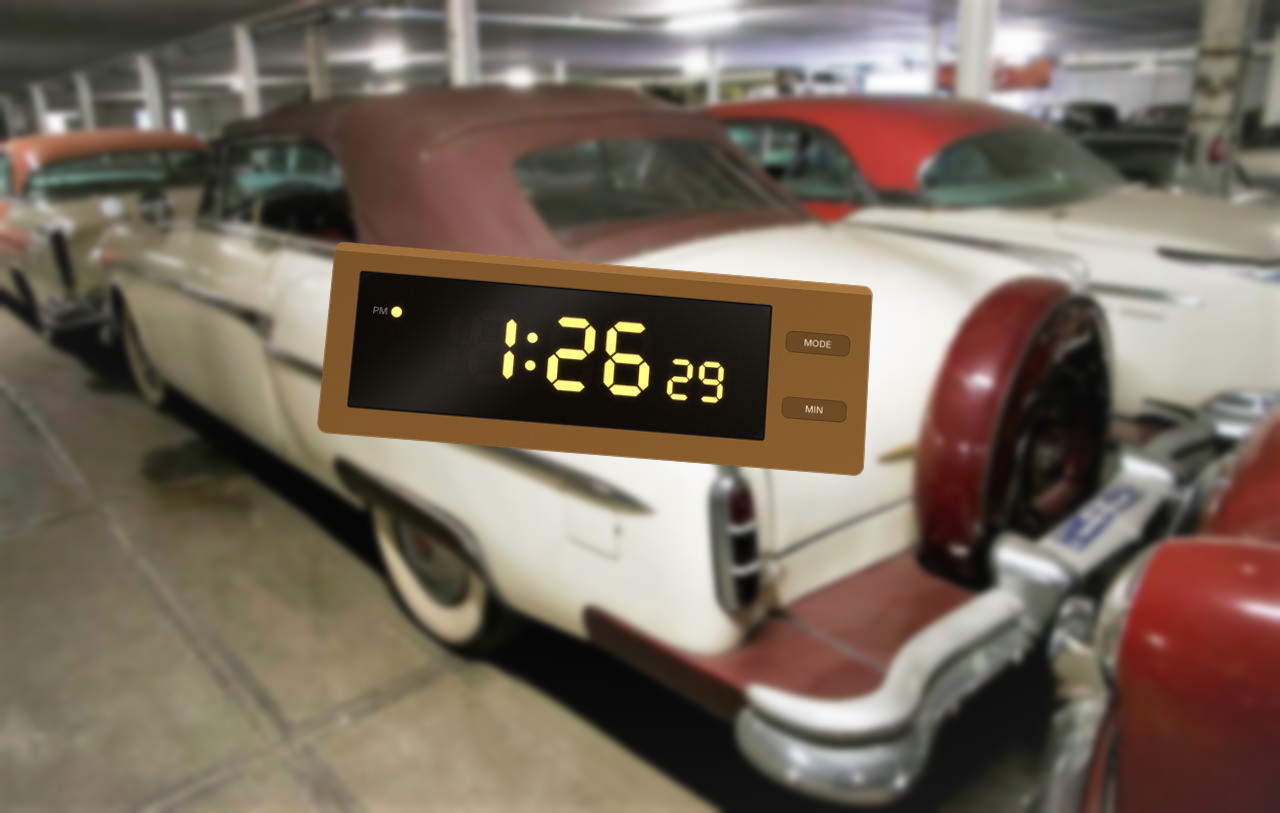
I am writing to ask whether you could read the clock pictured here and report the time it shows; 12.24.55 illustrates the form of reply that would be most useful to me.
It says 1.26.29
